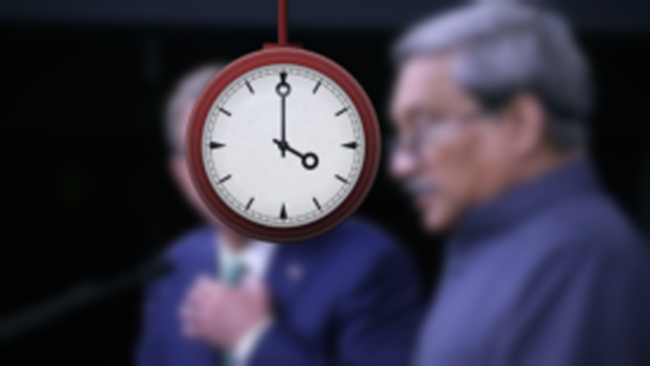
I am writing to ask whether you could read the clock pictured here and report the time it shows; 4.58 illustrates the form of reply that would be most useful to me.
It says 4.00
